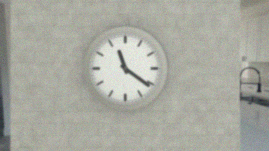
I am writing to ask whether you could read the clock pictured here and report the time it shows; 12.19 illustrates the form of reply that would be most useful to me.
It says 11.21
